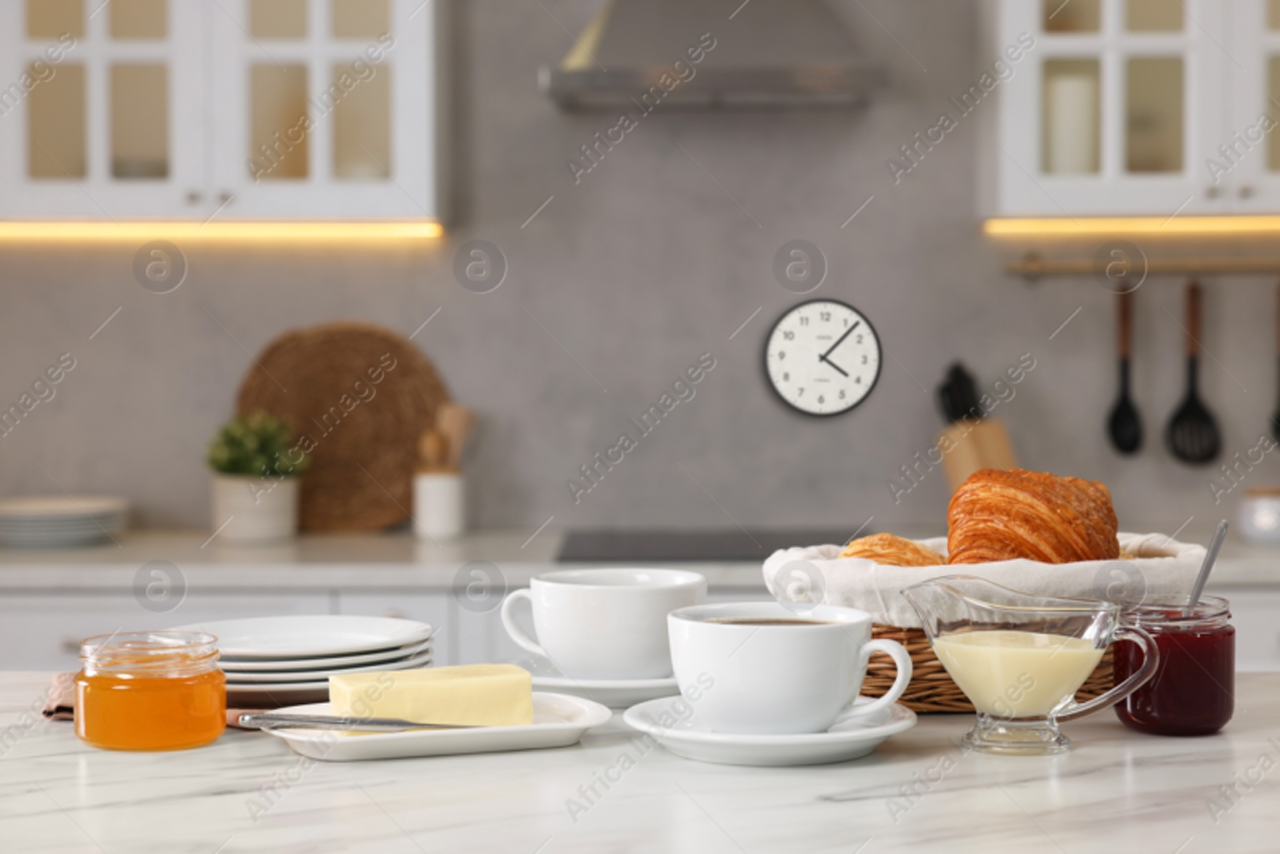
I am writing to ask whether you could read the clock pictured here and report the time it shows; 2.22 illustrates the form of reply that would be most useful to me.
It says 4.07
